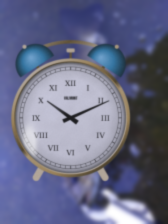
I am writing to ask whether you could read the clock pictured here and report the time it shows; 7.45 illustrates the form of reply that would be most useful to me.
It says 10.11
